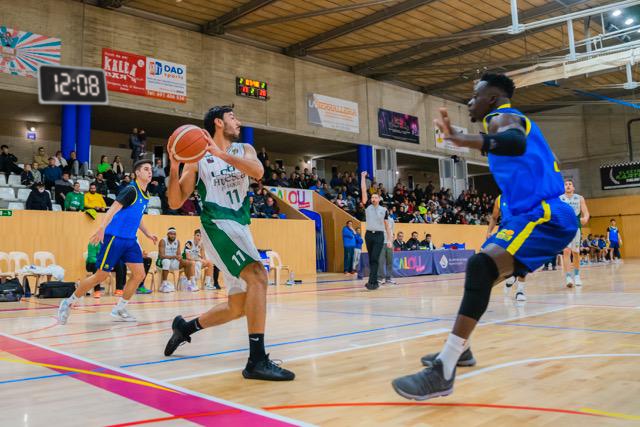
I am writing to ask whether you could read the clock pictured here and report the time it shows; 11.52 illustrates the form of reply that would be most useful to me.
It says 12.08
